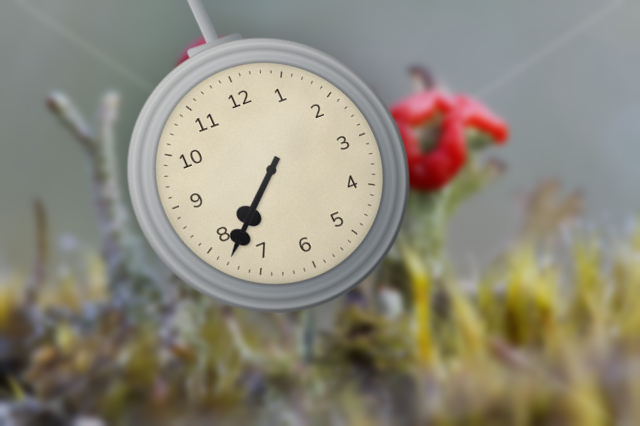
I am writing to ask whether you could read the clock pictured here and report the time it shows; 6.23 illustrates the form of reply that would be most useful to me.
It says 7.38
